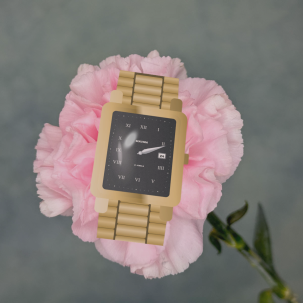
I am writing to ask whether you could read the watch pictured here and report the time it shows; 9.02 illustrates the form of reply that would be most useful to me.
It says 2.11
